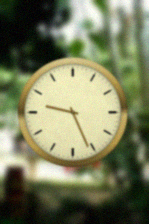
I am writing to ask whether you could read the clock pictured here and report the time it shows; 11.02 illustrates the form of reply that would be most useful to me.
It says 9.26
